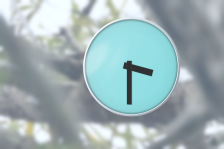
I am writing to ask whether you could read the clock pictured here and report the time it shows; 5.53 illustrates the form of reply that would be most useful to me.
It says 3.30
